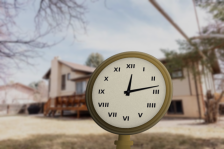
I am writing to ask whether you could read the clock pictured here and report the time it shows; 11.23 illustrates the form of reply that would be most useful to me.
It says 12.13
